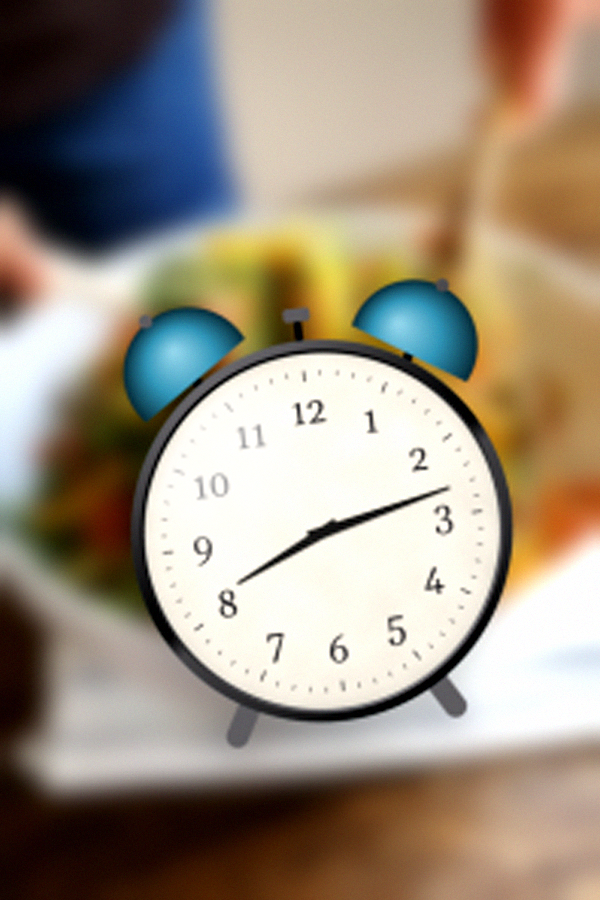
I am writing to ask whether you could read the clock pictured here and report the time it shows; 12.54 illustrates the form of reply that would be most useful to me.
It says 8.13
